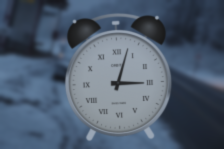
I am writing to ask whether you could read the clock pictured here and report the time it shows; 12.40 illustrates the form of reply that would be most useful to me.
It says 3.03
